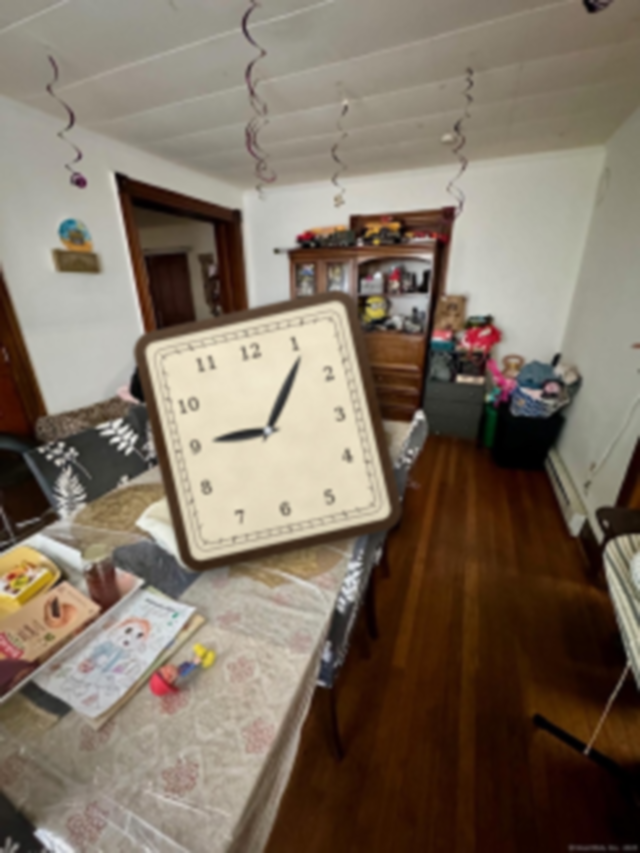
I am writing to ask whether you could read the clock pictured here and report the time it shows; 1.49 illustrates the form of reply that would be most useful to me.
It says 9.06
